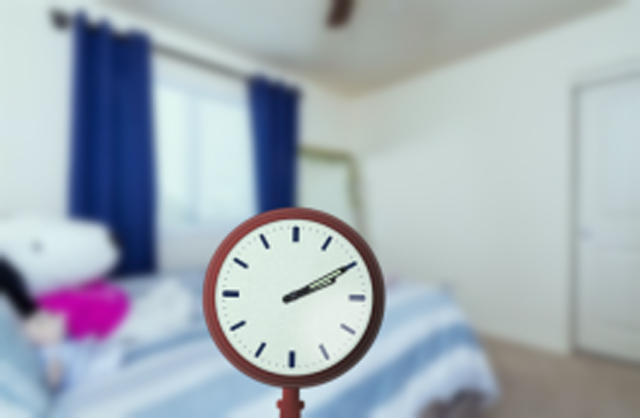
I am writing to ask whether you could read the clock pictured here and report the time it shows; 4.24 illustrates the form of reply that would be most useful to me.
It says 2.10
